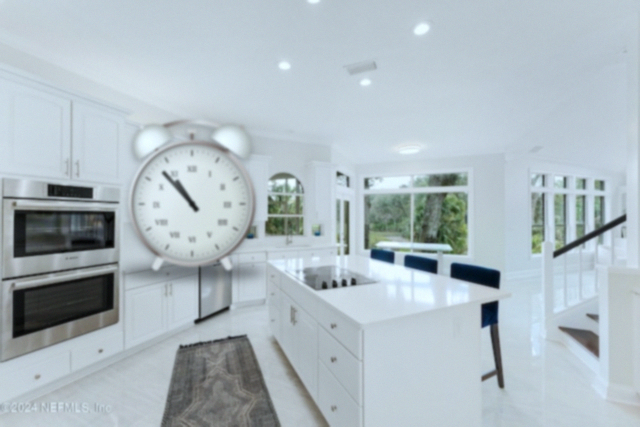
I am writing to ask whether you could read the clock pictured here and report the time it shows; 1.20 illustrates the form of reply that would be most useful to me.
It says 10.53
